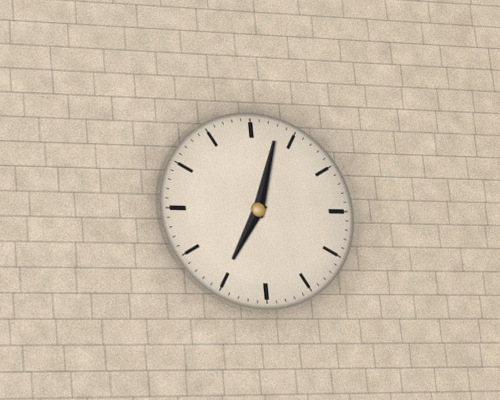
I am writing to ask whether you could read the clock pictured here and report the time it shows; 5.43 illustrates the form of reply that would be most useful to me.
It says 7.03
